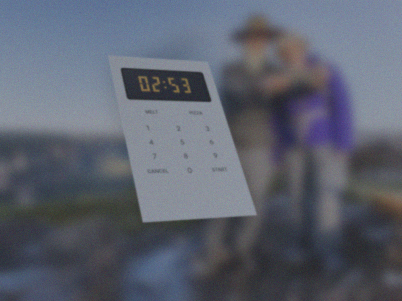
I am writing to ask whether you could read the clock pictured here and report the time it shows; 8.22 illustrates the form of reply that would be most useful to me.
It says 2.53
